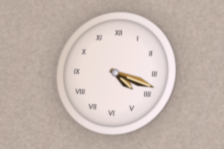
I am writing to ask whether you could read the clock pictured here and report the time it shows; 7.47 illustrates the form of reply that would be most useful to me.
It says 4.18
